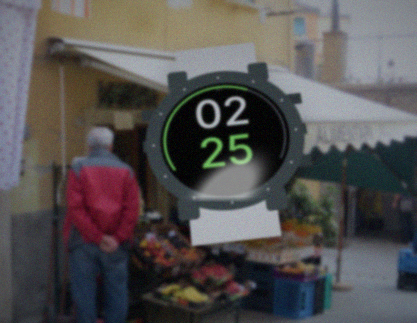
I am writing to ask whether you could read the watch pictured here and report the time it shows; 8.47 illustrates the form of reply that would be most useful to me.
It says 2.25
